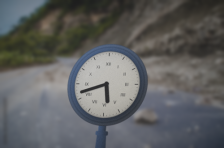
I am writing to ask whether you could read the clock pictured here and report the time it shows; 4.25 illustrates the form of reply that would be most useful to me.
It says 5.42
